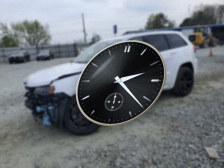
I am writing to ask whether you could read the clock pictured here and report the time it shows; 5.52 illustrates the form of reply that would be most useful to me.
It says 2.22
